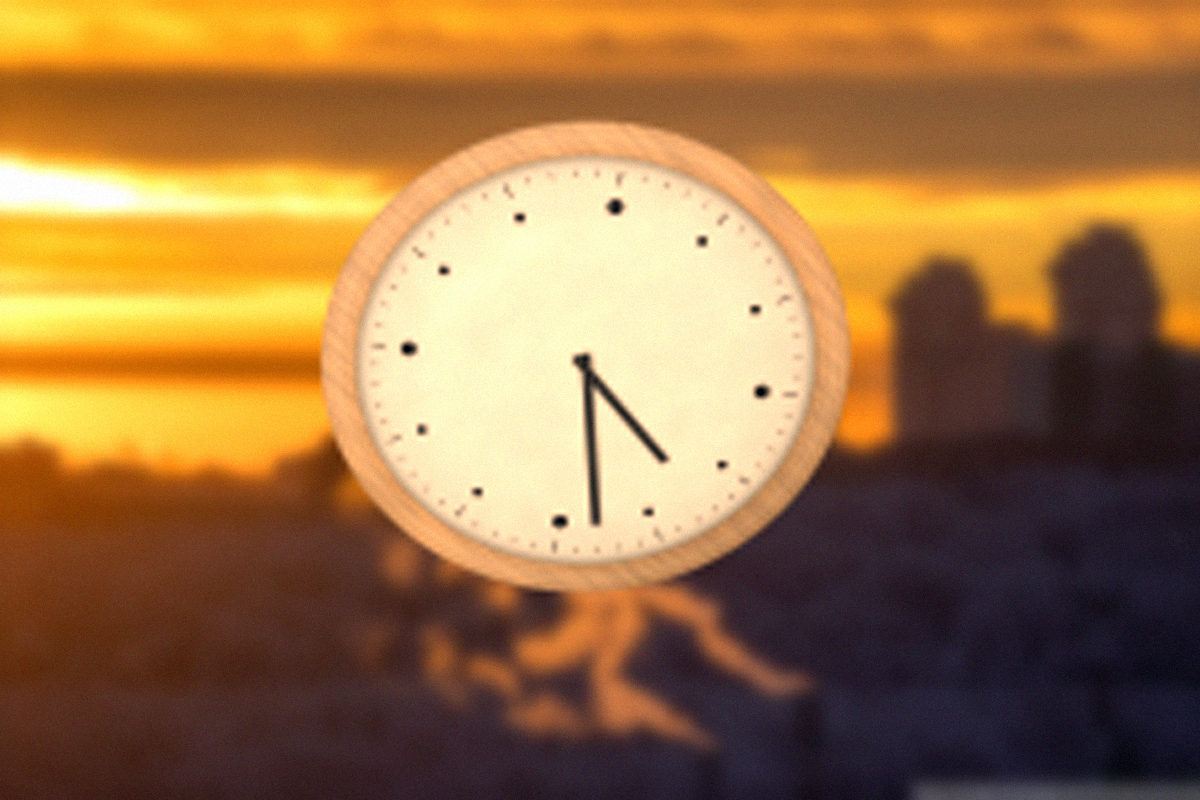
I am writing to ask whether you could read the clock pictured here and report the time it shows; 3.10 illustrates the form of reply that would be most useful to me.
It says 4.28
